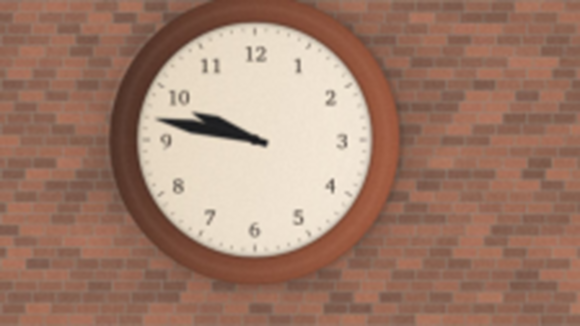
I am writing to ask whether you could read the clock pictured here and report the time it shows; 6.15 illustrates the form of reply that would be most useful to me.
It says 9.47
